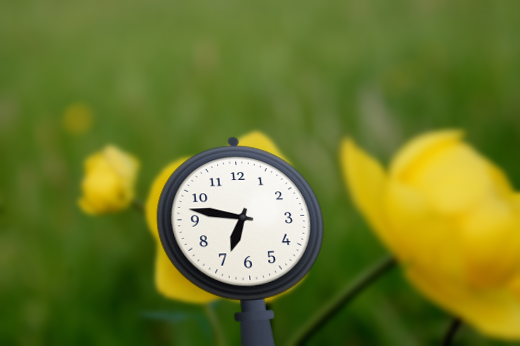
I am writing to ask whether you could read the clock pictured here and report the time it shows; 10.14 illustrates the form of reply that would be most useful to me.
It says 6.47
